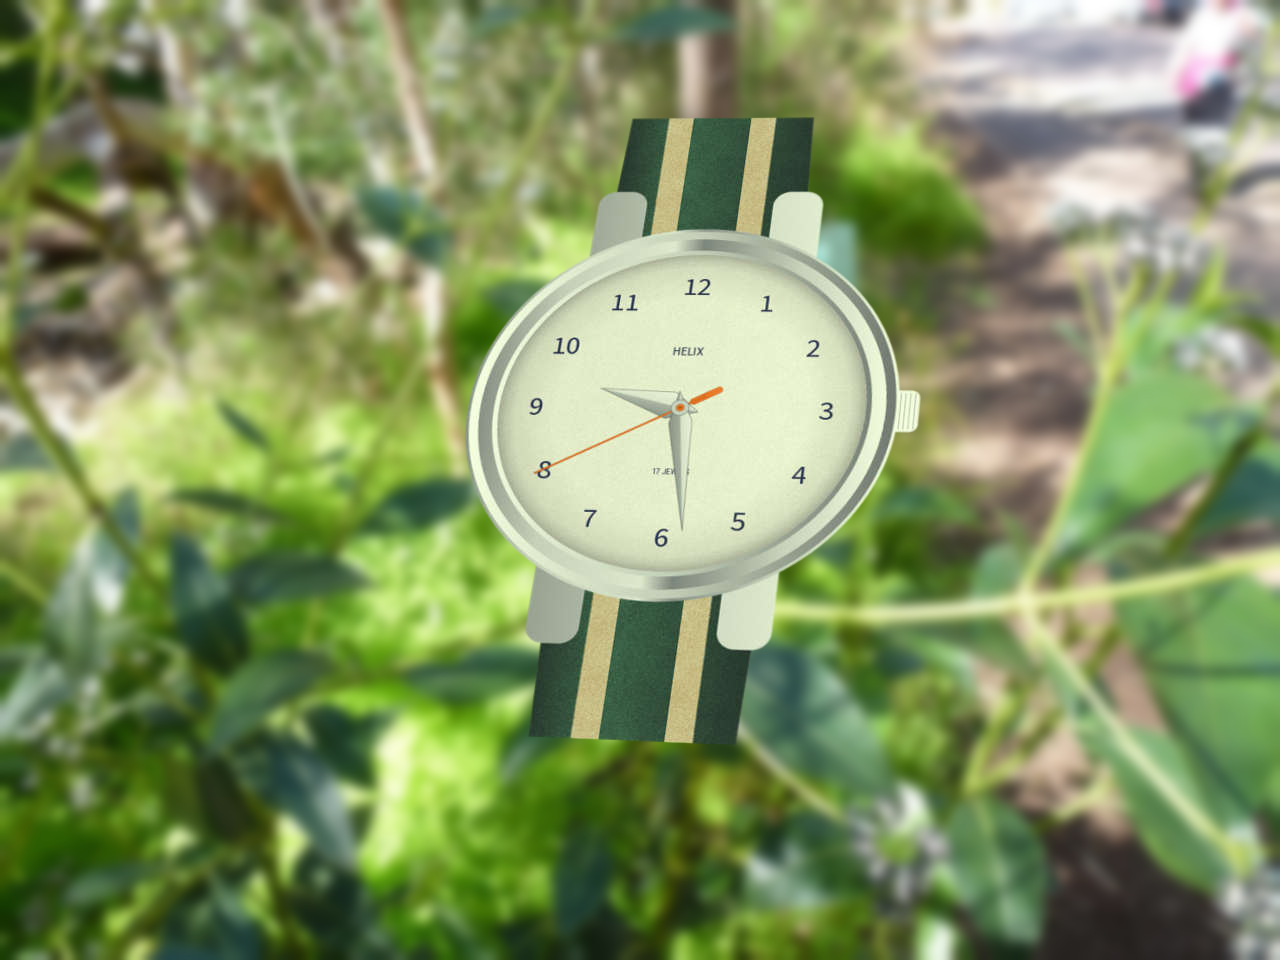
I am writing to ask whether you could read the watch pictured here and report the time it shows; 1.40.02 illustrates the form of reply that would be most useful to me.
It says 9.28.40
